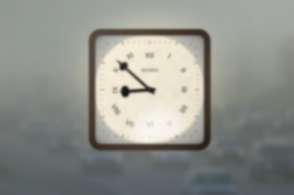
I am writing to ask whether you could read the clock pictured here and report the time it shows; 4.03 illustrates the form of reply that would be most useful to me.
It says 8.52
